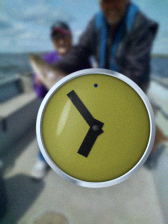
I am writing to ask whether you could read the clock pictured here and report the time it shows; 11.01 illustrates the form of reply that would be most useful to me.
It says 6.54
